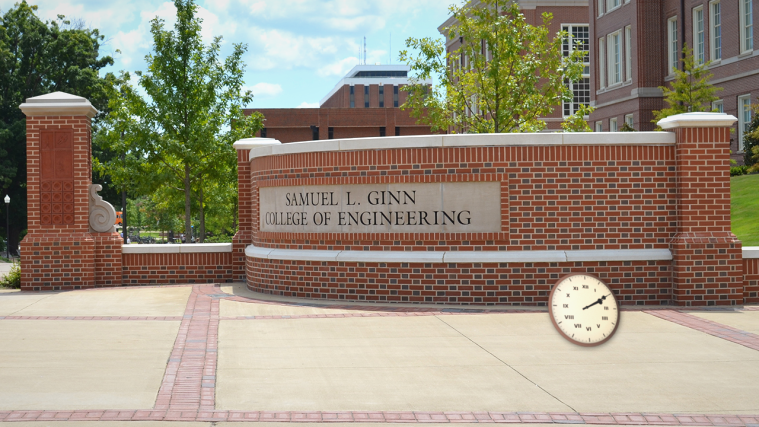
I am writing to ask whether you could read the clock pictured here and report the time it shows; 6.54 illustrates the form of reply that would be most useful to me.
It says 2.10
